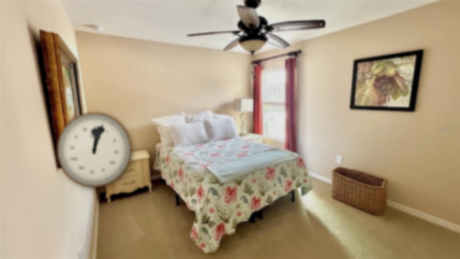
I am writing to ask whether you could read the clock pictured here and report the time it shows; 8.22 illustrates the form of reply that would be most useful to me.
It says 12.02
